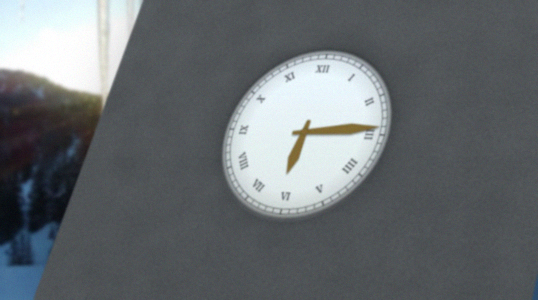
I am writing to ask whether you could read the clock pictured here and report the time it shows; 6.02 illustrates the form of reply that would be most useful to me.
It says 6.14
